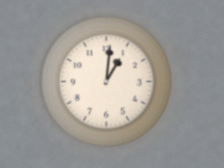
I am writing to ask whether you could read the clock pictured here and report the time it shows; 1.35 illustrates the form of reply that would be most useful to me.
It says 1.01
